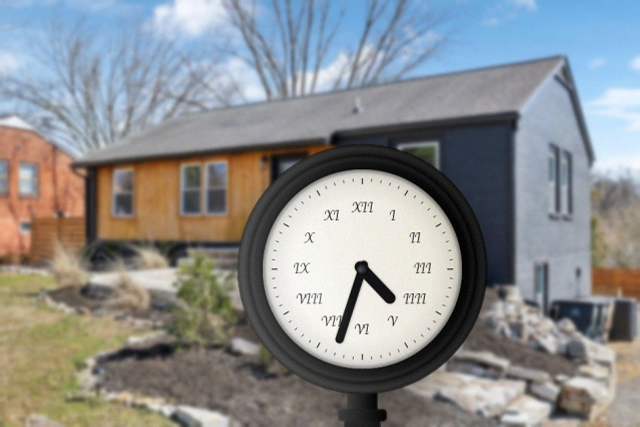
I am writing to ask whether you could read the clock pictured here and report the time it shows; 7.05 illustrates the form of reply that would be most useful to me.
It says 4.33
